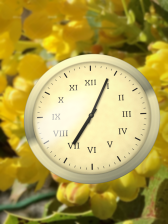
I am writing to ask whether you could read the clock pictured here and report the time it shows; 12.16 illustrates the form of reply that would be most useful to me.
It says 7.04
